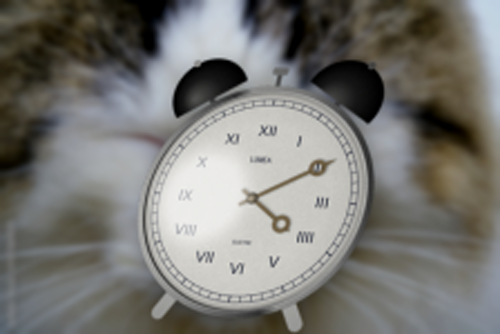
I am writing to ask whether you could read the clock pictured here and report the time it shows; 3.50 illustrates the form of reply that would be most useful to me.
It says 4.10
